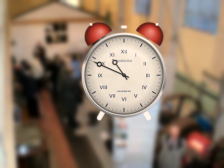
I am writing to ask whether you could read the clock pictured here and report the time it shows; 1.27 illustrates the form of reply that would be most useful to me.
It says 10.49
